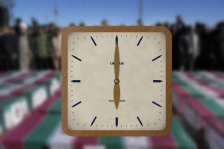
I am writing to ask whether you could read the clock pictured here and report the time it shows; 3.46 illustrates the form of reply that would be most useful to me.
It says 6.00
